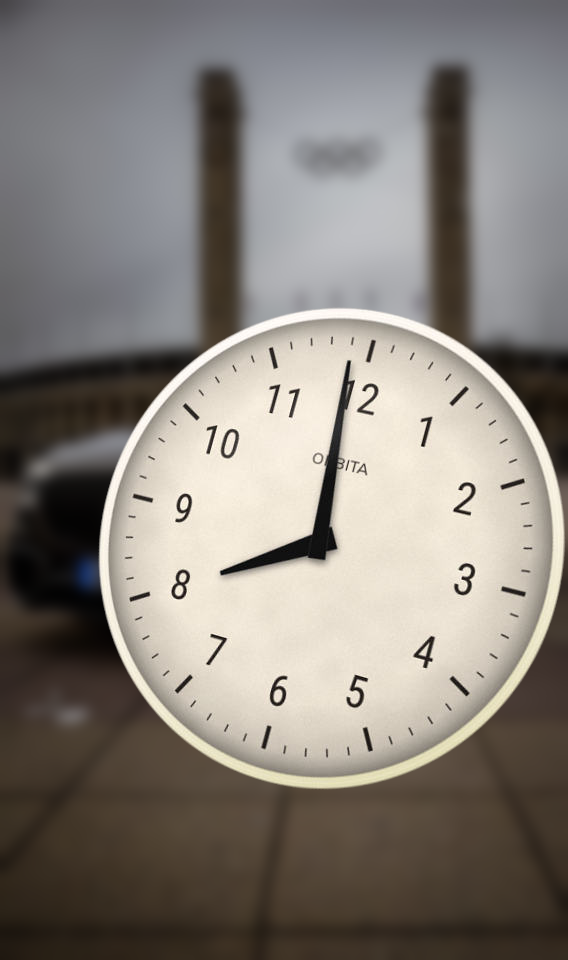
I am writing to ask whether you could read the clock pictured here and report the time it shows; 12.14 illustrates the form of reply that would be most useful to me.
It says 7.59
